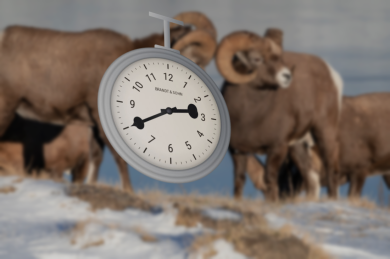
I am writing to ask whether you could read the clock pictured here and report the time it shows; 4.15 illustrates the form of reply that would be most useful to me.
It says 2.40
